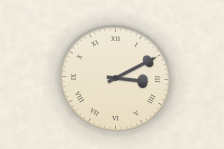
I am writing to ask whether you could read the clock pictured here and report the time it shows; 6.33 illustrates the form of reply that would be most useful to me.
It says 3.10
